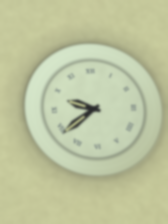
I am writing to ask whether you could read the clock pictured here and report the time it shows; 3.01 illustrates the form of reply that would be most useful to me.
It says 9.39
